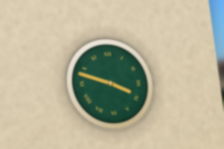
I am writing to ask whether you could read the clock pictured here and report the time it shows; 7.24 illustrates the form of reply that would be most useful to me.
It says 3.48
